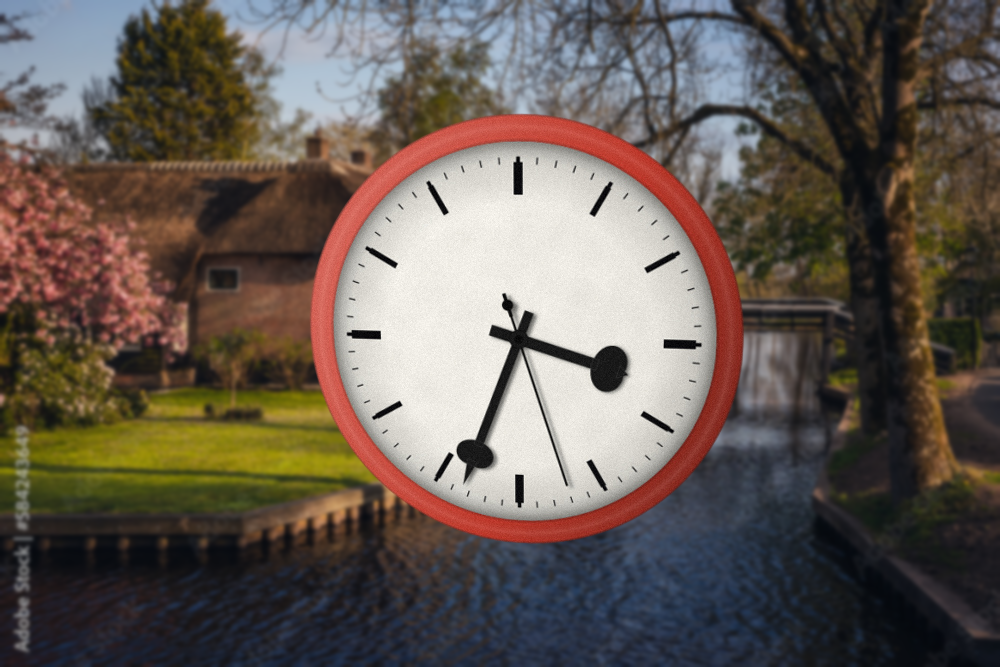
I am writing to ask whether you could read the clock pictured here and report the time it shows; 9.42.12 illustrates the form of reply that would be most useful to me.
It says 3.33.27
